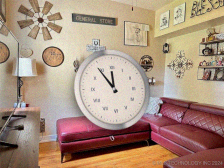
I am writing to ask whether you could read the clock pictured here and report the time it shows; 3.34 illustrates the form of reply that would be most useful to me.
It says 11.54
